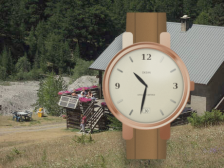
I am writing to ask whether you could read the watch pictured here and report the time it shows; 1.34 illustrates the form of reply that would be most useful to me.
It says 10.32
